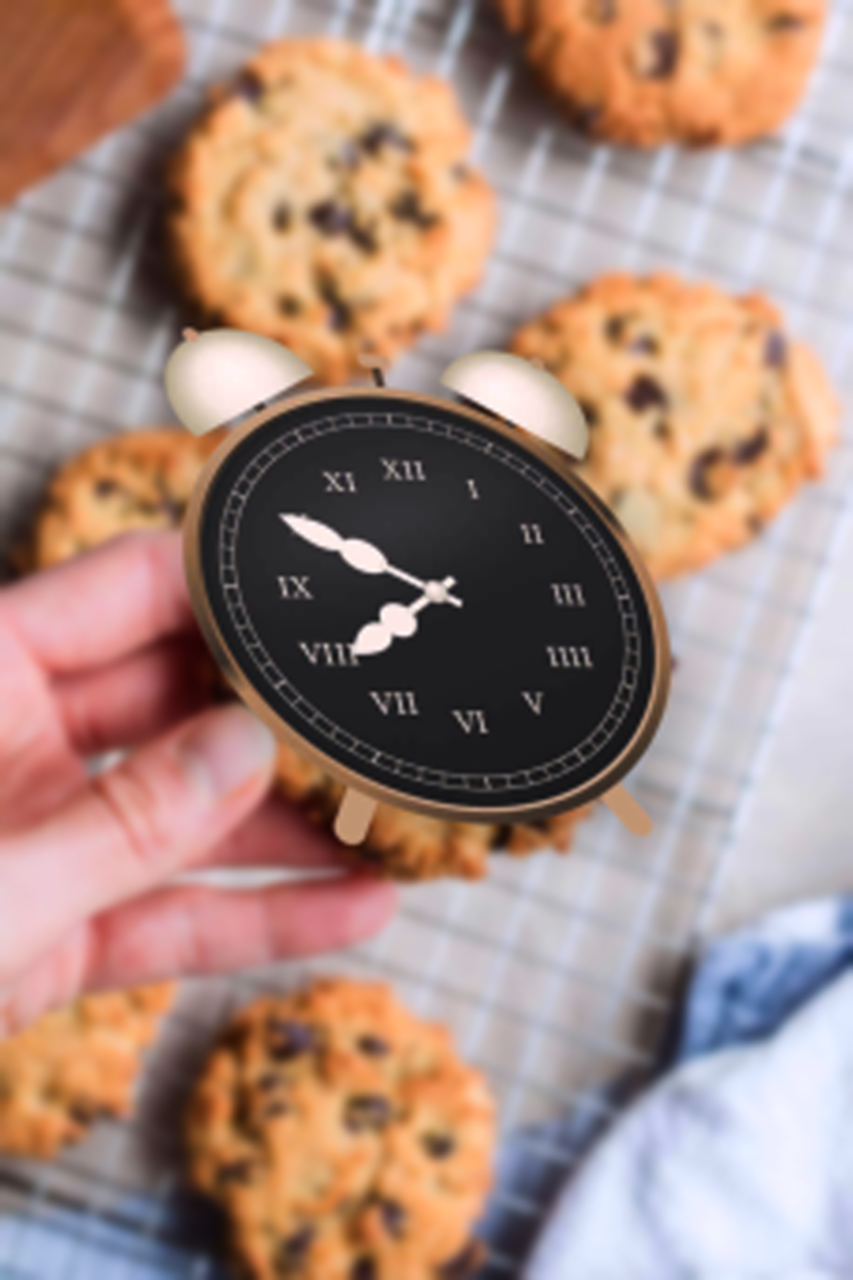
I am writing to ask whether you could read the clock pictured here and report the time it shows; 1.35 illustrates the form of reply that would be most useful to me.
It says 7.50
